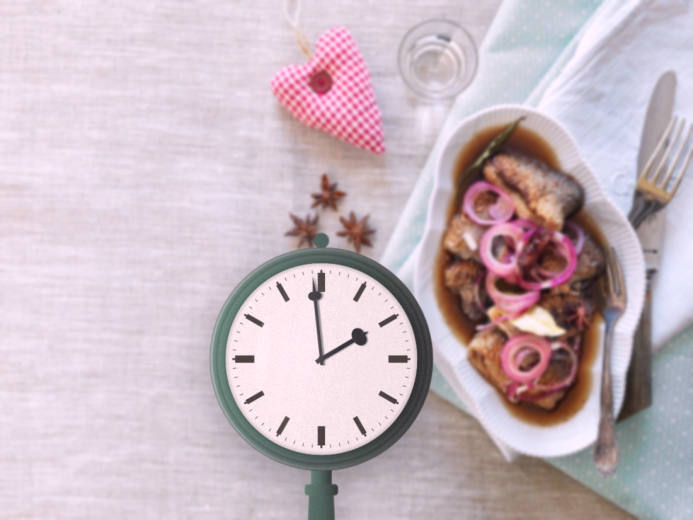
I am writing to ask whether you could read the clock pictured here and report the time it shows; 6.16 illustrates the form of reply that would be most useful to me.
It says 1.59
